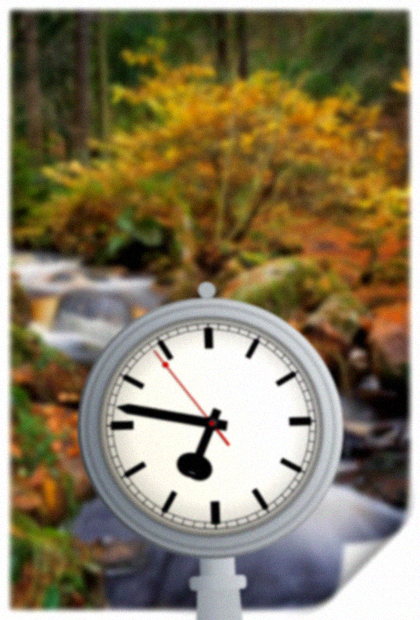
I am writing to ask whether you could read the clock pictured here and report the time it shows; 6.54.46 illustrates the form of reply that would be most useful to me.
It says 6.46.54
